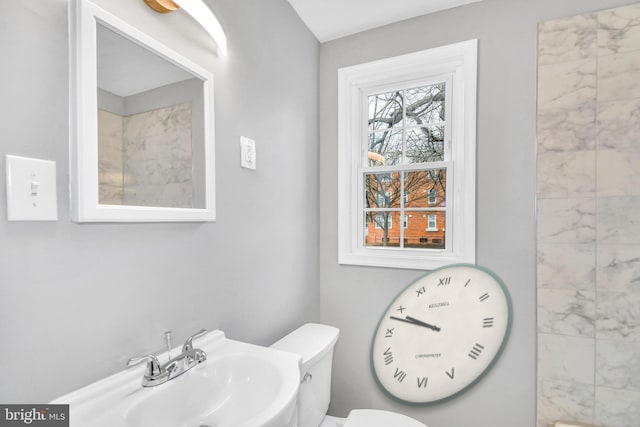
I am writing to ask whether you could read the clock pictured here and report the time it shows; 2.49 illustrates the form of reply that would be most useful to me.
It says 9.48
